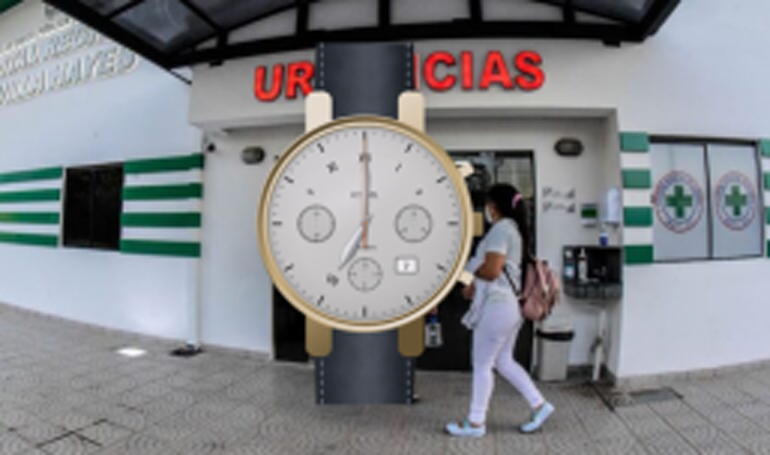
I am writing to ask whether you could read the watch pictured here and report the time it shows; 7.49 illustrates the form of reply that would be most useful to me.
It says 7.00
